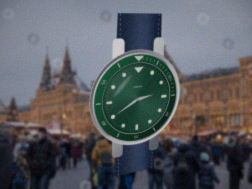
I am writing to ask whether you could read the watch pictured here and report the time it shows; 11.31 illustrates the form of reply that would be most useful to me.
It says 2.40
